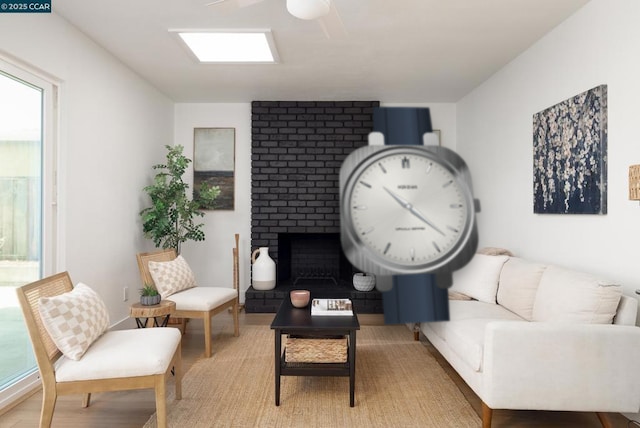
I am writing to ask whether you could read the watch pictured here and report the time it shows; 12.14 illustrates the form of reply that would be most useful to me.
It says 10.22
